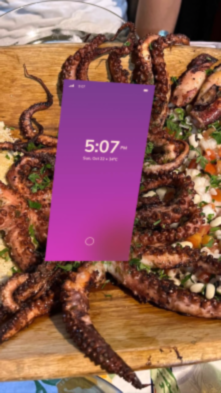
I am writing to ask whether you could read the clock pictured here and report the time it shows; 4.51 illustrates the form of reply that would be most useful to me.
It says 5.07
